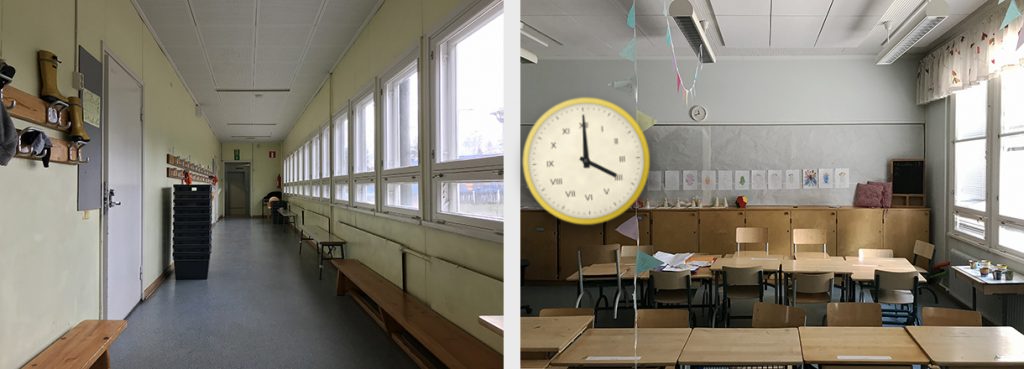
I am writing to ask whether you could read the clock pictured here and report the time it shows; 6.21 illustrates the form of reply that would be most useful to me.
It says 4.00
